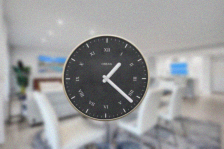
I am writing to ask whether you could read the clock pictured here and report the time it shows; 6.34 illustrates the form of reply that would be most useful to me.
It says 1.22
